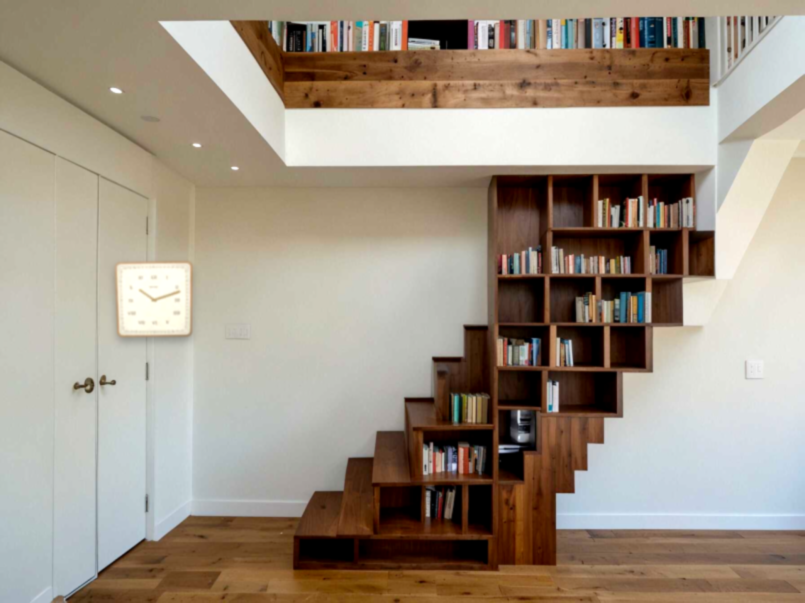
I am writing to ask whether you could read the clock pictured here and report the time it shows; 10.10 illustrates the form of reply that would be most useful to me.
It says 10.12
